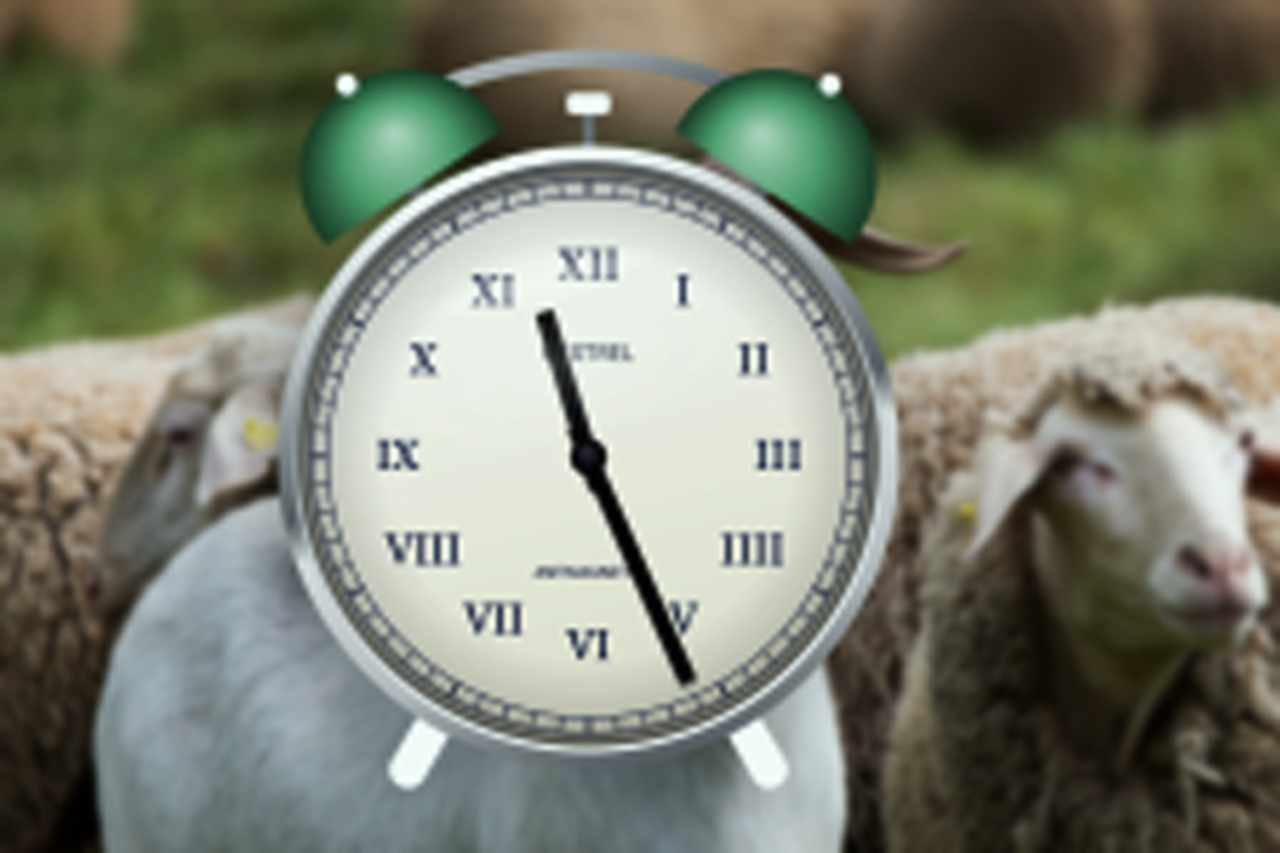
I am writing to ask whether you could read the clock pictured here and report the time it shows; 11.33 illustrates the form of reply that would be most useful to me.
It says 11.26
